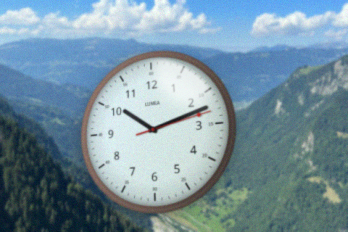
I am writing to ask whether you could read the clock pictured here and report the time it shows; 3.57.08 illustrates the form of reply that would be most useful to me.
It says 10.12.13
